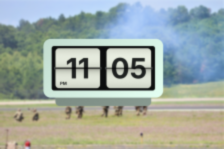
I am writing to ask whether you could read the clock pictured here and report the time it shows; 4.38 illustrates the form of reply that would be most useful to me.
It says 11.05
